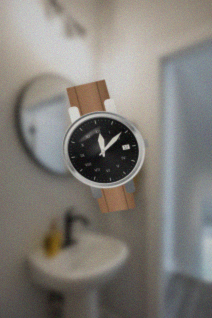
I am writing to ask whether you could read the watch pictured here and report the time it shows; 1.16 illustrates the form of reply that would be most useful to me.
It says 12.09
